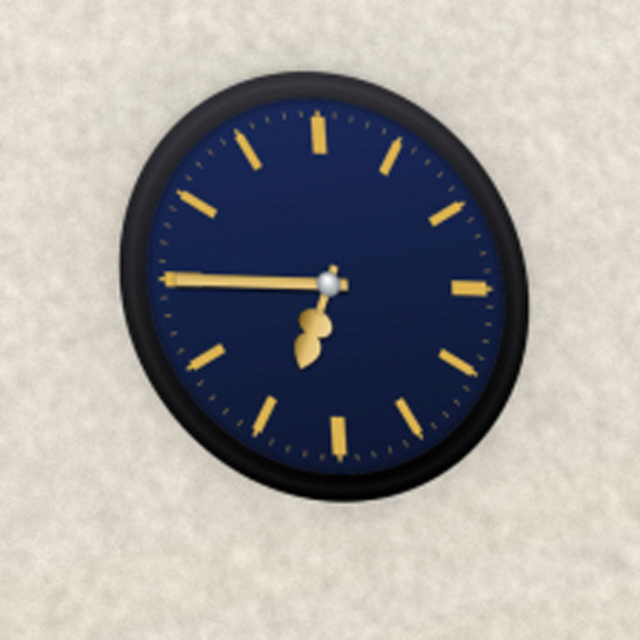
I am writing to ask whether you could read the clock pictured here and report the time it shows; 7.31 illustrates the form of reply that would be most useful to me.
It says 6.45
